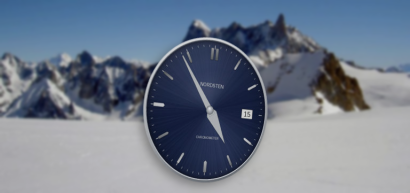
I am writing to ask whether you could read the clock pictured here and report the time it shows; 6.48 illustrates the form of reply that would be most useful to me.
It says 4.54
